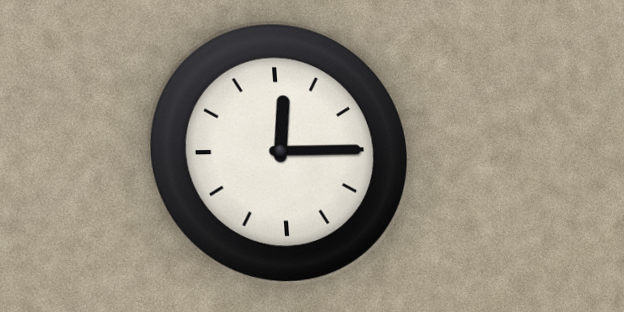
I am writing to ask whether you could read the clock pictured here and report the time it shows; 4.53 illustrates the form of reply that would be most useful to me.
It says 12.15
